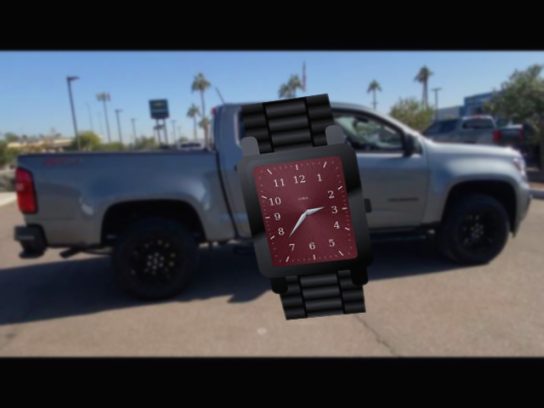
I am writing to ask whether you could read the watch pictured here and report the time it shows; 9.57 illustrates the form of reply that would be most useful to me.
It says 2.37
